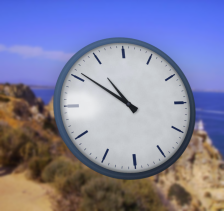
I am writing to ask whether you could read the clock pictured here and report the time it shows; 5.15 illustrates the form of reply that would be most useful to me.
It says 10.51
